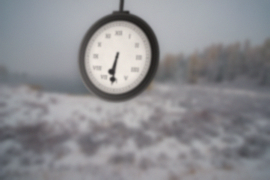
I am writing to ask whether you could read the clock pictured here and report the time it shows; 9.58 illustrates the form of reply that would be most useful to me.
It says 6.31
